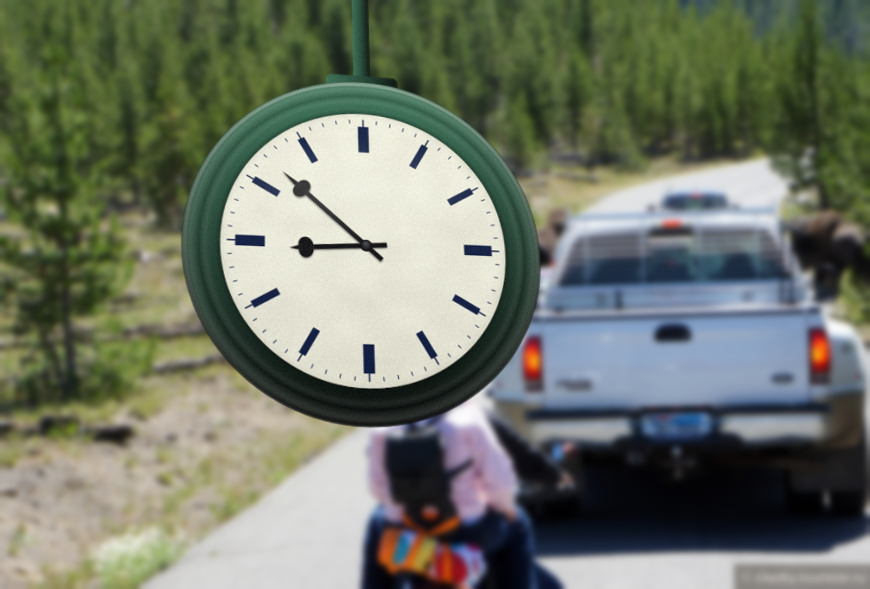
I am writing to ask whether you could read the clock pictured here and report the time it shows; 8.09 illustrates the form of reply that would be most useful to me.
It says 8.52
